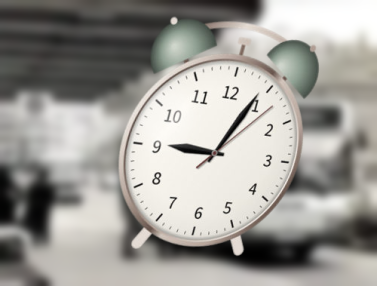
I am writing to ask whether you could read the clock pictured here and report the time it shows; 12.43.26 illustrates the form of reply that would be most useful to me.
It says 9.04.07
